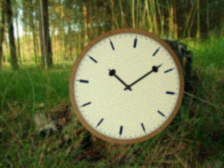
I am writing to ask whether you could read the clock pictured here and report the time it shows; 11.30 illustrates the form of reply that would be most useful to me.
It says 10.08
